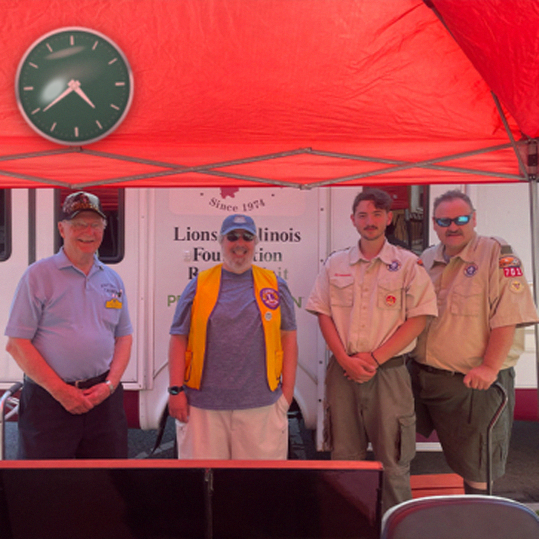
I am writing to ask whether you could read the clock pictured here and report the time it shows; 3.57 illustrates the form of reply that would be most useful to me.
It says 4.39
